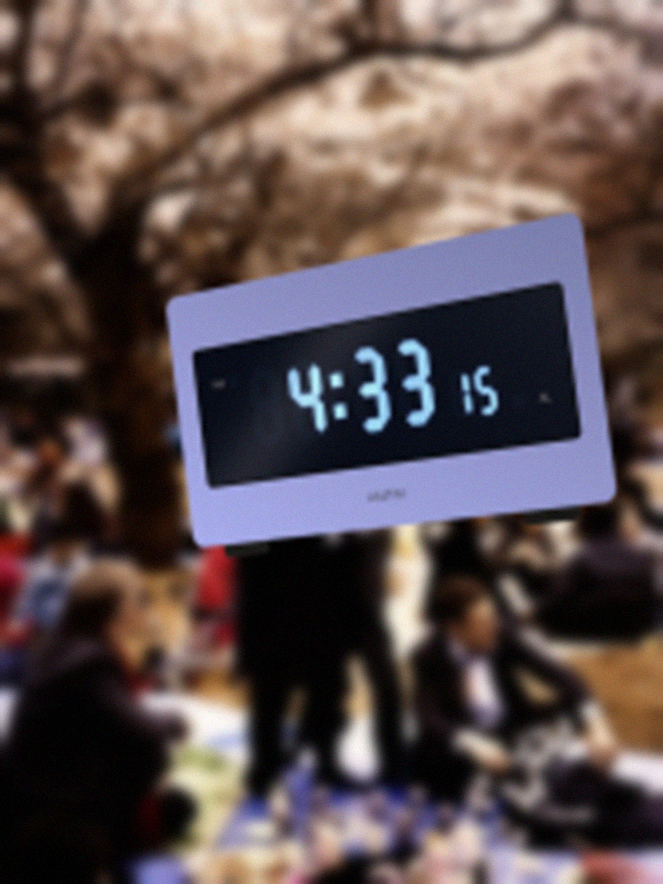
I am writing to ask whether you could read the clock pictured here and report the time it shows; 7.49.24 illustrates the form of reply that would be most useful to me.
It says 4.33.15
